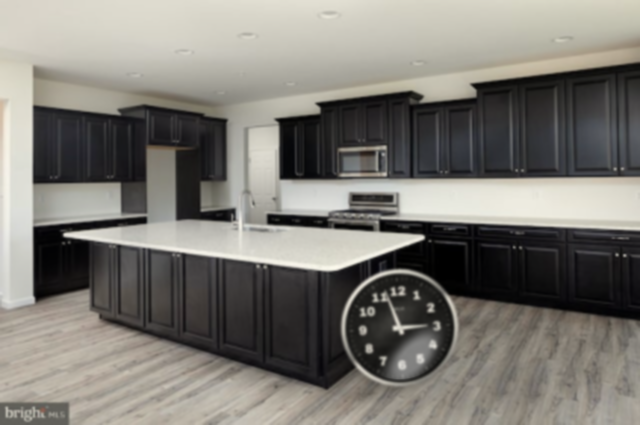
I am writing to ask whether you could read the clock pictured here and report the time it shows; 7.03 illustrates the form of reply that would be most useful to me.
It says 2.57
